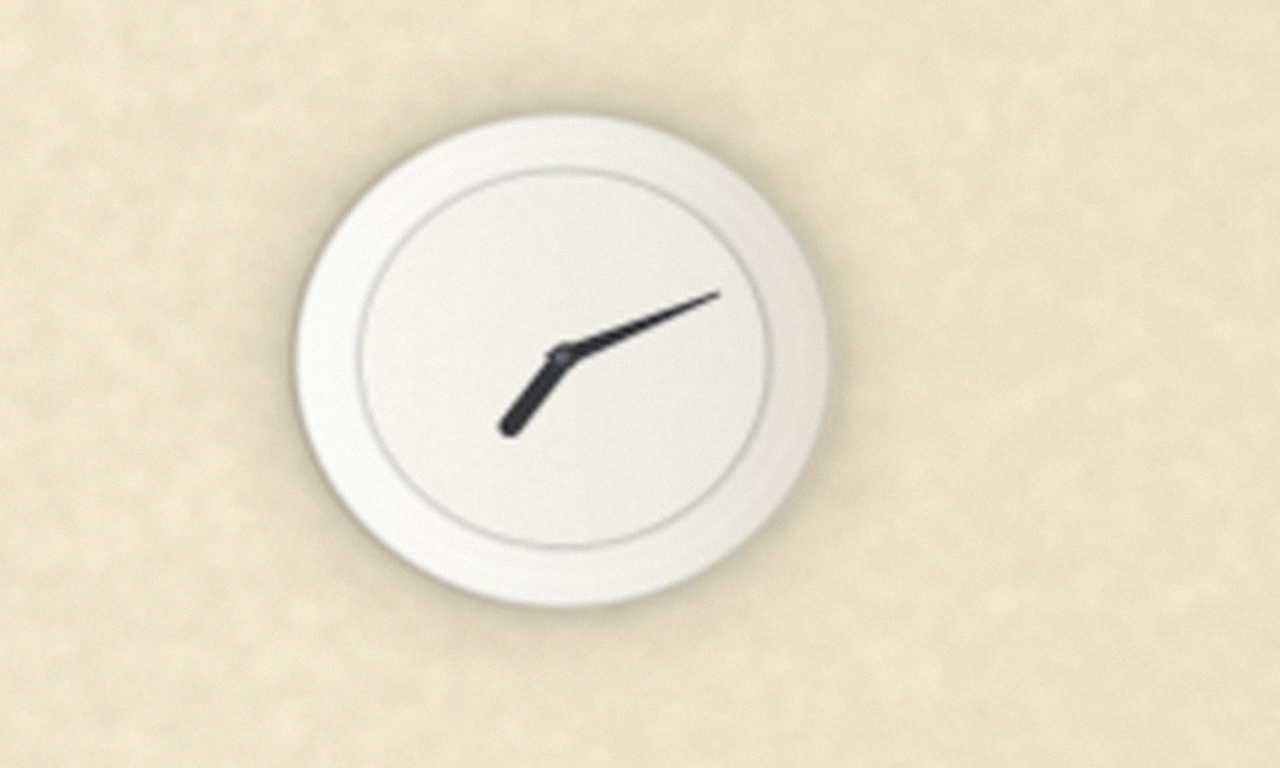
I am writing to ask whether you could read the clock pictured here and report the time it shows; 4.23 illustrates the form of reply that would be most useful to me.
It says 7.11
